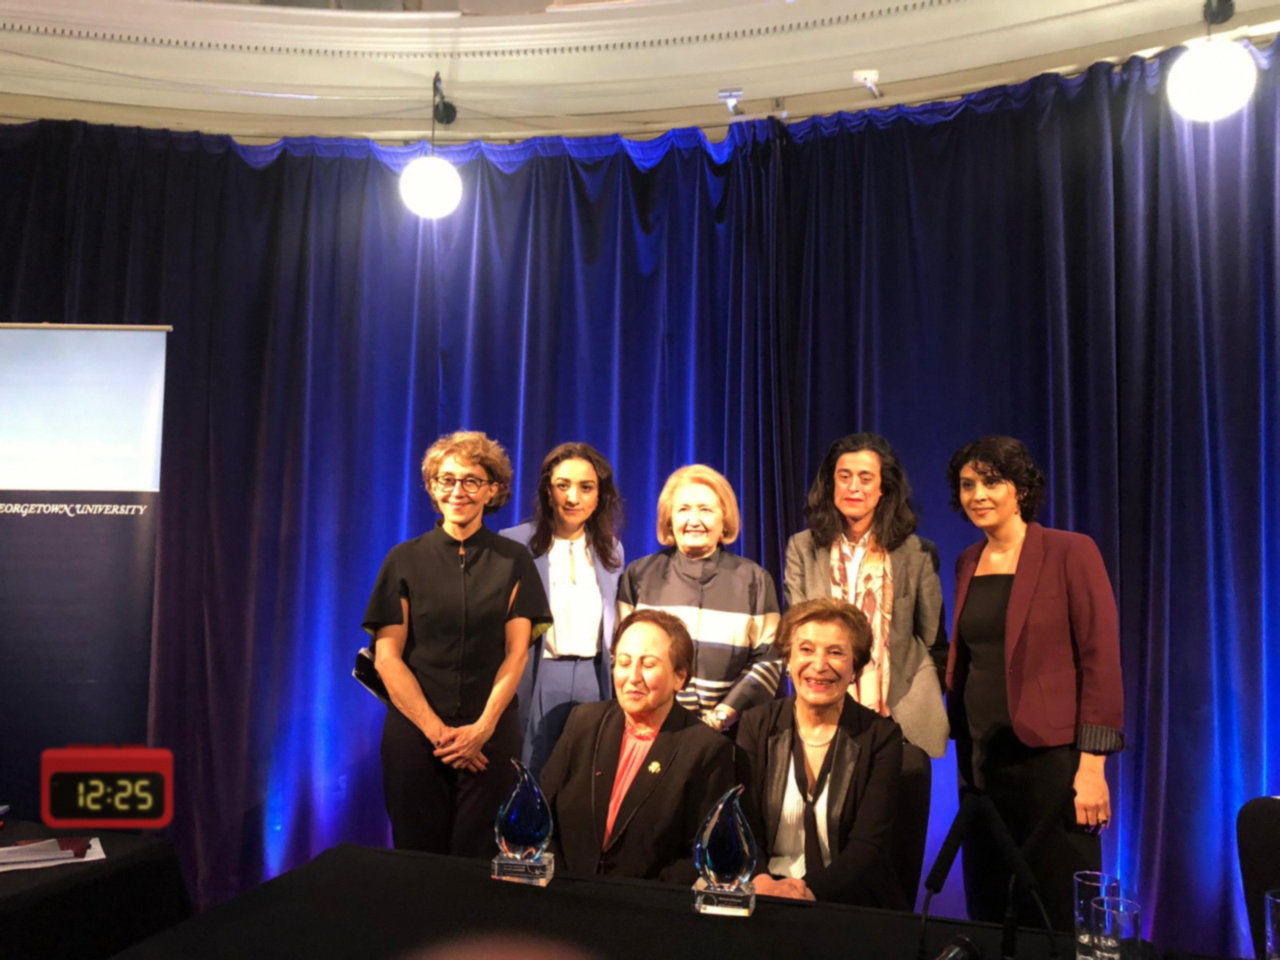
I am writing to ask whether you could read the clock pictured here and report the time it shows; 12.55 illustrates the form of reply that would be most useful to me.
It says 12.25
